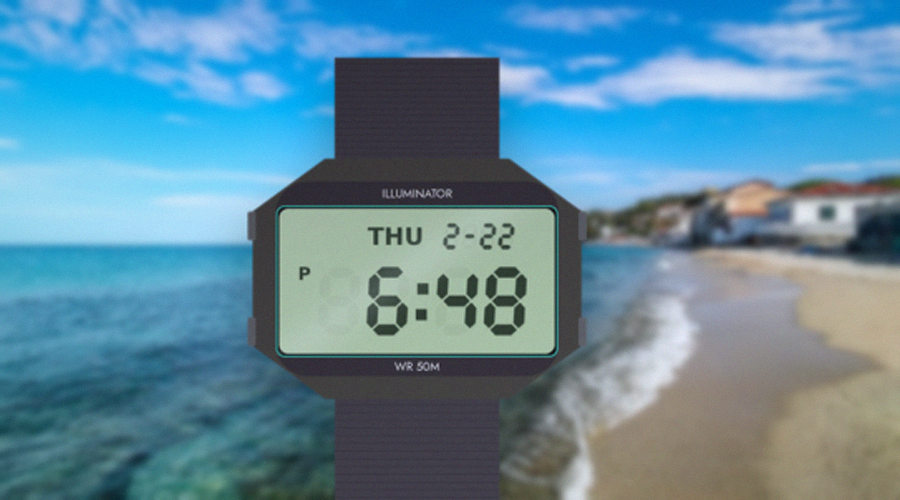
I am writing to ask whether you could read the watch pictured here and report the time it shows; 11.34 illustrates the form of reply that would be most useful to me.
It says 6.48
